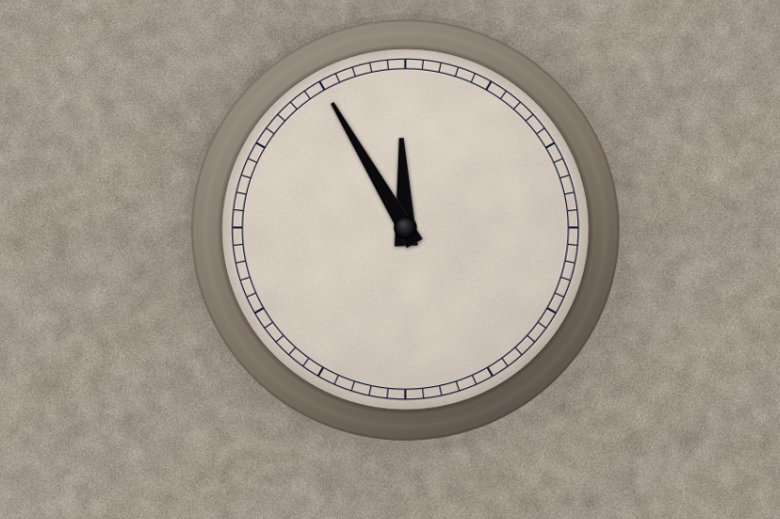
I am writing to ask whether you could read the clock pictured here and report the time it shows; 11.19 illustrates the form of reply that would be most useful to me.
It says 11.55
